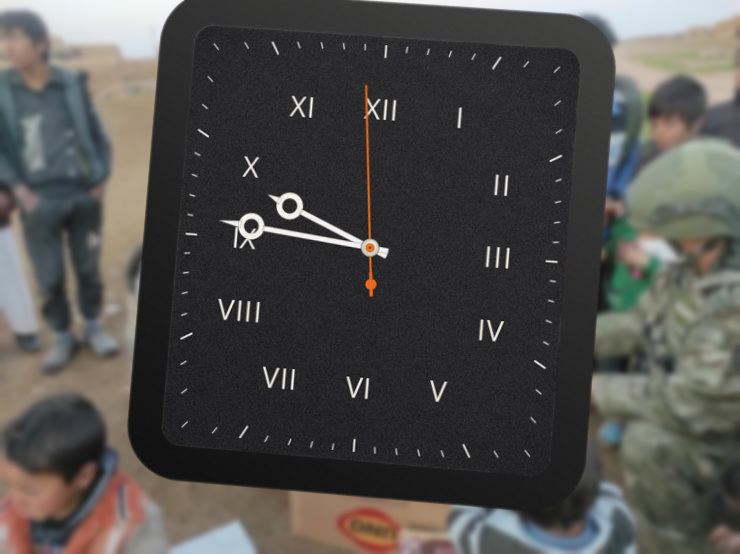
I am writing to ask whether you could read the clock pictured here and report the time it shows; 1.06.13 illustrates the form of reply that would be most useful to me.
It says 9.45.59
